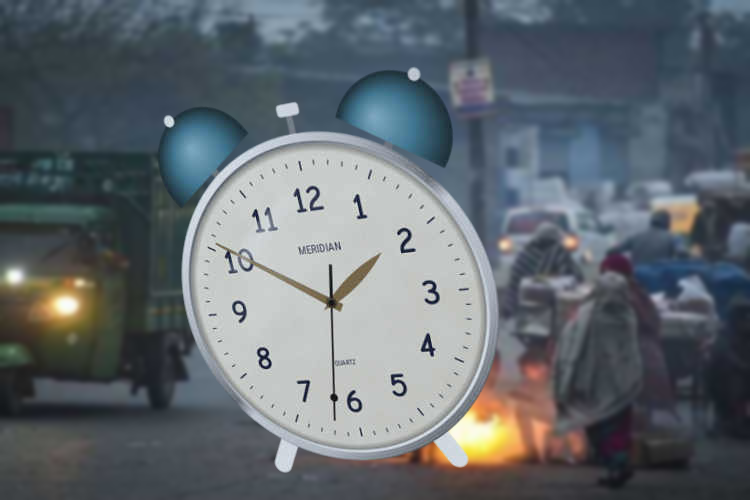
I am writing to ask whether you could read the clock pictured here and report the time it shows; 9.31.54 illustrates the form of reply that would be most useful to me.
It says 1.50.32
